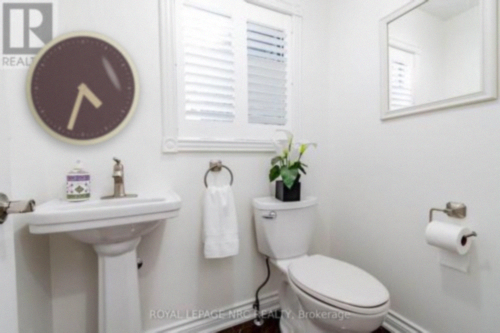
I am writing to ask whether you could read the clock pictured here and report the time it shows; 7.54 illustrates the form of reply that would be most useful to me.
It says 4.33
